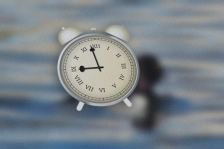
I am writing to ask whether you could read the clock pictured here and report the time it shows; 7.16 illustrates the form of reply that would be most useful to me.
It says 8.58
